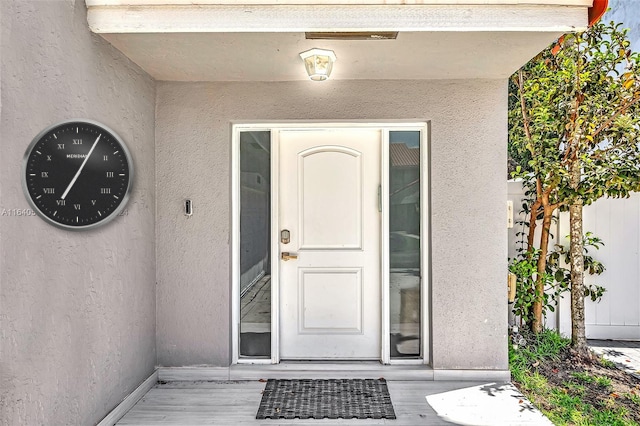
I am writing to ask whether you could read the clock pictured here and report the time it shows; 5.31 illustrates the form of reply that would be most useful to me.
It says 7.05
